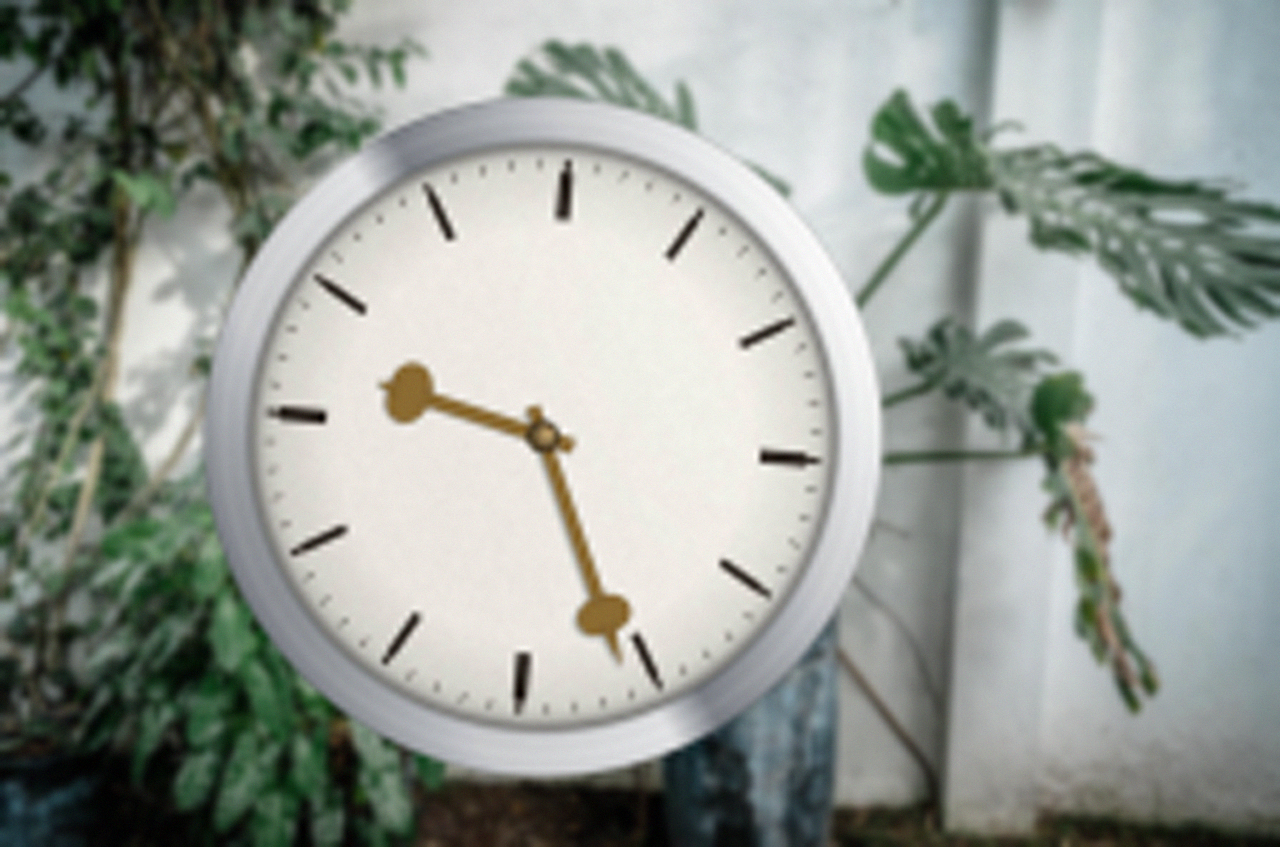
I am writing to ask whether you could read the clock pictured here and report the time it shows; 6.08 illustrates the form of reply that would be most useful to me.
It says 9.26
